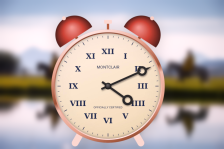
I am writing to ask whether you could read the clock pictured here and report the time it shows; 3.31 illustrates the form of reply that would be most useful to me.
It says 4.11
